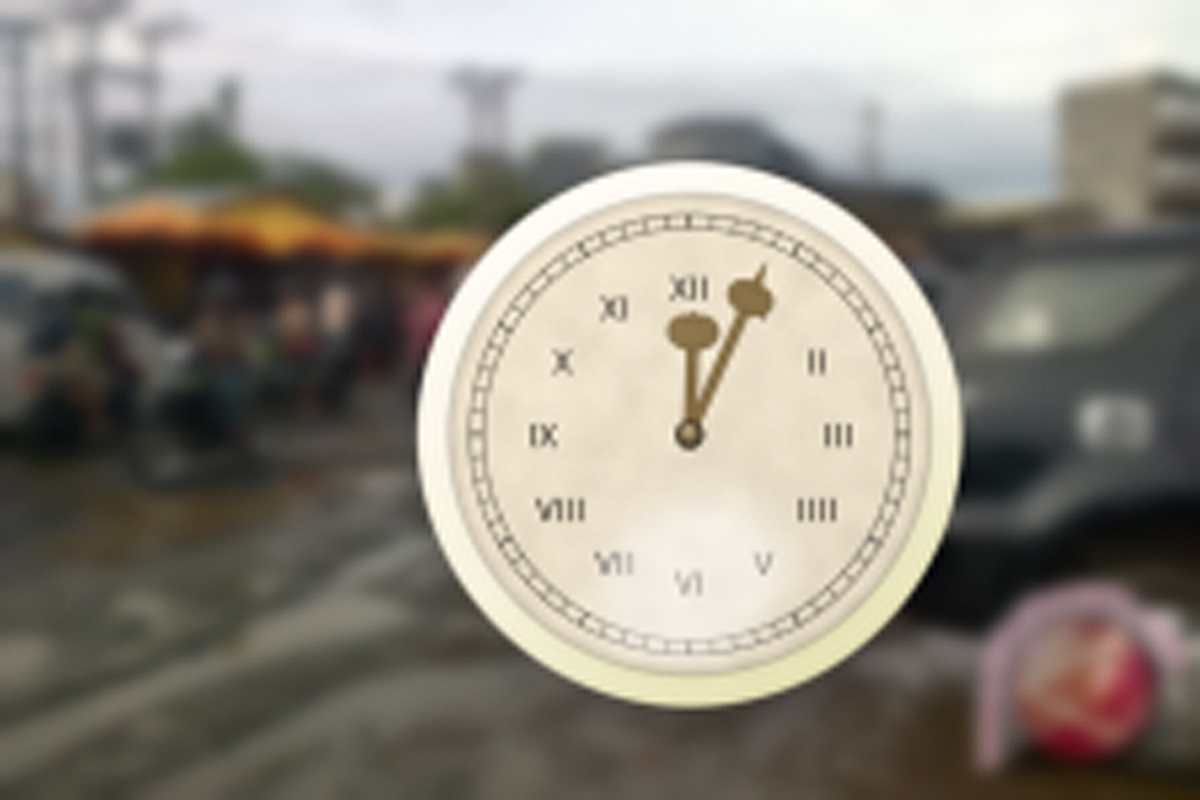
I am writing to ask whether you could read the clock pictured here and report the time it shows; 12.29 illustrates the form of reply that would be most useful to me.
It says 12.04
